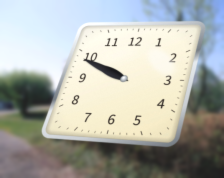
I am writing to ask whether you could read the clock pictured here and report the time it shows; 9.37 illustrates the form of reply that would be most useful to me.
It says 9.49
